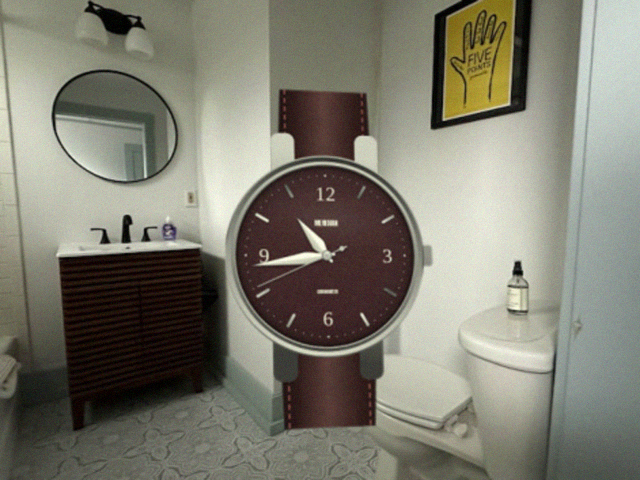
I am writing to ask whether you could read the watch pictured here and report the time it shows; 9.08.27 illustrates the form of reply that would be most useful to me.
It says 10.43.41
